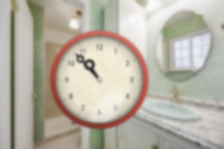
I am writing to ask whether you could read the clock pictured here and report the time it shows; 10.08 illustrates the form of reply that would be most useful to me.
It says 10.53
